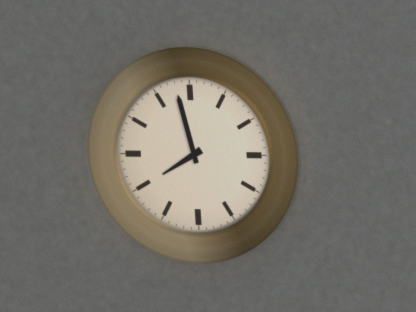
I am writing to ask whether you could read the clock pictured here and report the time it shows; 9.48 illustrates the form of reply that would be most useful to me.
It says 7.58
